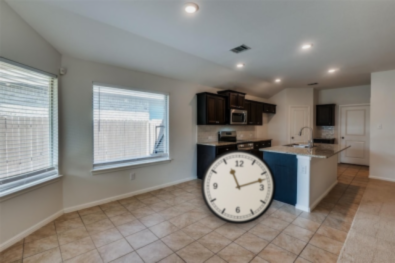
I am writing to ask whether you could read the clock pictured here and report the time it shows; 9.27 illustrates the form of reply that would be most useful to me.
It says 11.12
